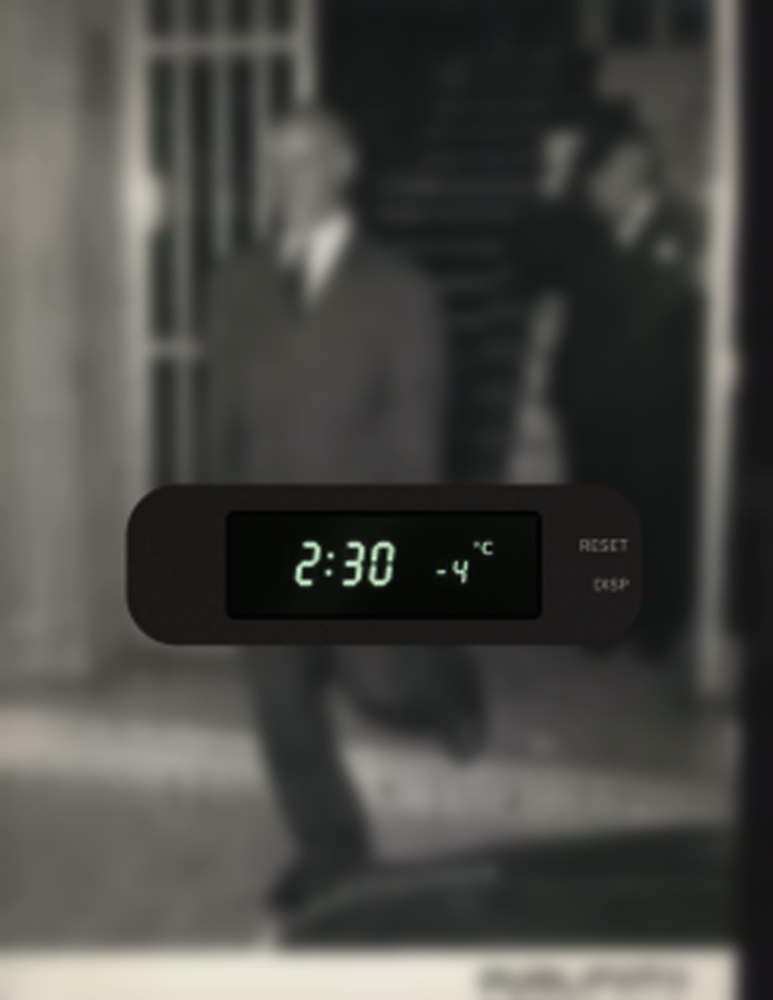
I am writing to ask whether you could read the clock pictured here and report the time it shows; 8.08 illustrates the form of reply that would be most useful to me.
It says 2.30
